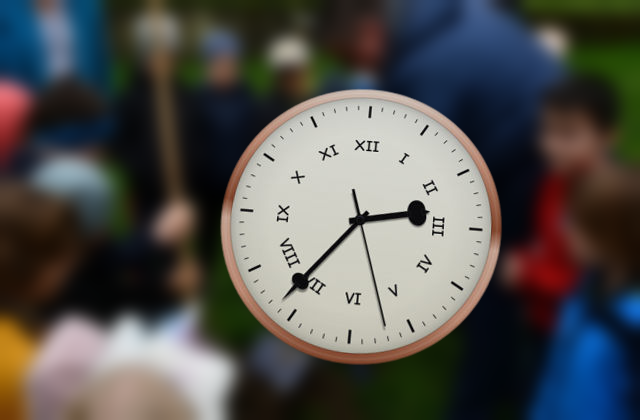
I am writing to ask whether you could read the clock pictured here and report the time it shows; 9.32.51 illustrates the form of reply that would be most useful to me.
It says 2.36.27
